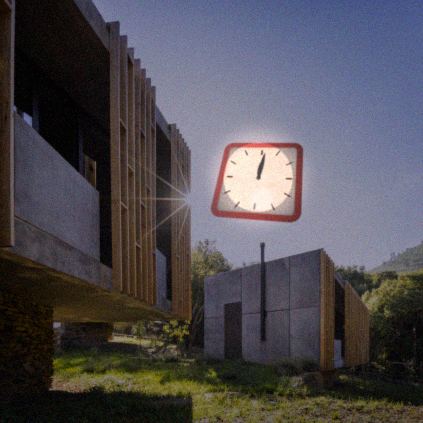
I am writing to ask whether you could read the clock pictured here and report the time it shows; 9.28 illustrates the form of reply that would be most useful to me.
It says 12.01
